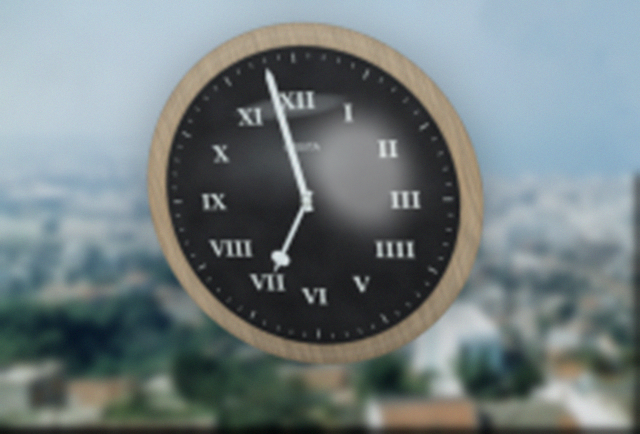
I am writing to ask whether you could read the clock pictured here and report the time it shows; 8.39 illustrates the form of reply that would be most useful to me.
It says 6.58
